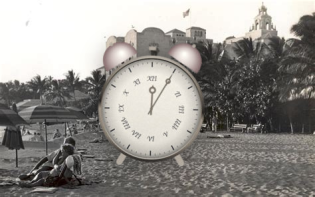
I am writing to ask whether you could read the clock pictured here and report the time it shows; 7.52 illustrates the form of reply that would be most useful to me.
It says 12.05
